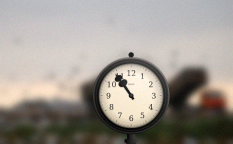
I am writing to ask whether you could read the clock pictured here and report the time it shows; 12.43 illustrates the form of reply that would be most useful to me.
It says 10.54
